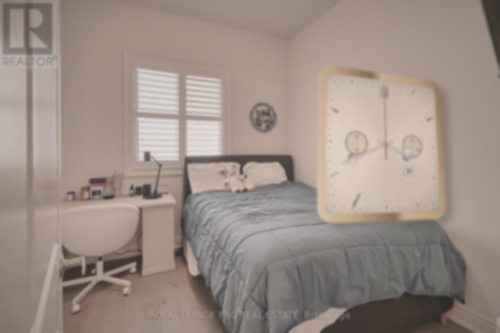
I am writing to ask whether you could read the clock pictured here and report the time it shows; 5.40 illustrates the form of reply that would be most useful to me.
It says 3.41
